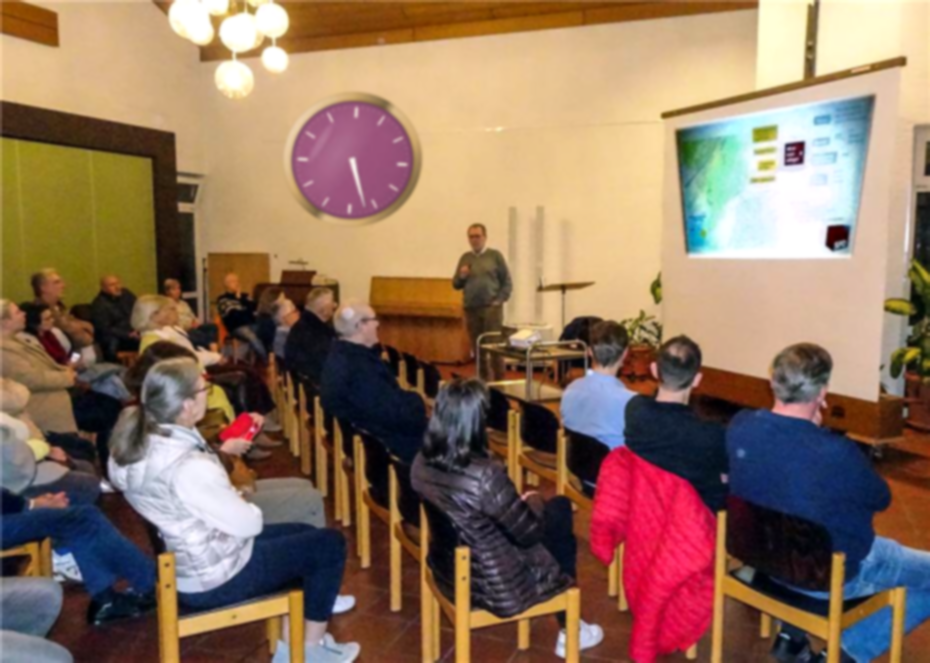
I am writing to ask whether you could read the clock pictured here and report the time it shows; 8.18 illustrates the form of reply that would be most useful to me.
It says 5.27
